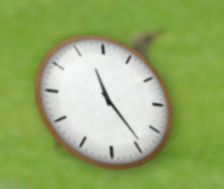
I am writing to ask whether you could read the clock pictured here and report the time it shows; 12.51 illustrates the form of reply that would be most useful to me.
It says 11.24
